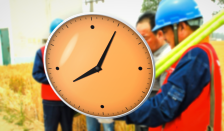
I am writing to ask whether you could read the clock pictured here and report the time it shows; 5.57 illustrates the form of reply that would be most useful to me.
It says 8.05
